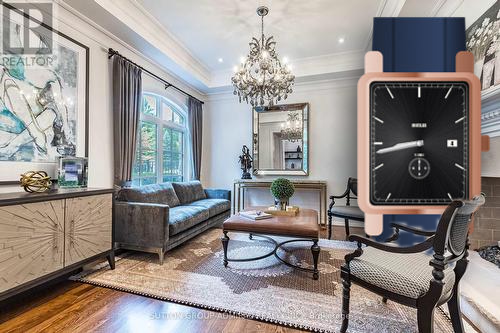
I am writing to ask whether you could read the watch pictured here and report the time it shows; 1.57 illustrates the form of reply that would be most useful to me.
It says 8.43
